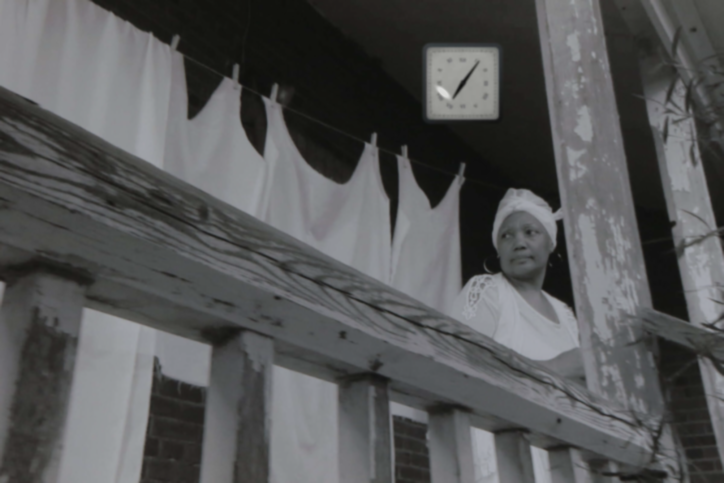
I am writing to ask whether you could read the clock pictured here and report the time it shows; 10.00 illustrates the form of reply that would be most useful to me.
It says 7.06
